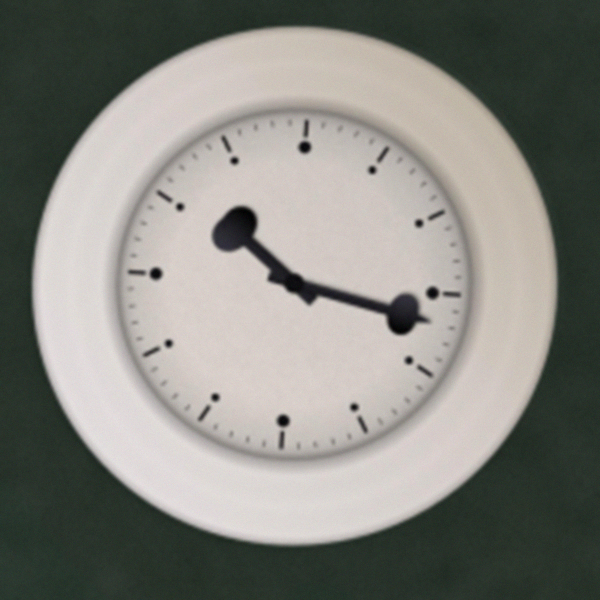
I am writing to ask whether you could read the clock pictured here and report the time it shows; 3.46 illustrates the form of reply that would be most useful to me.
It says 10.17
